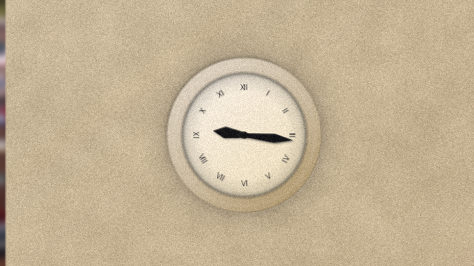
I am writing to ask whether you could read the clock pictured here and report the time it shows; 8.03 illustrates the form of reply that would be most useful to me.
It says 9.16
